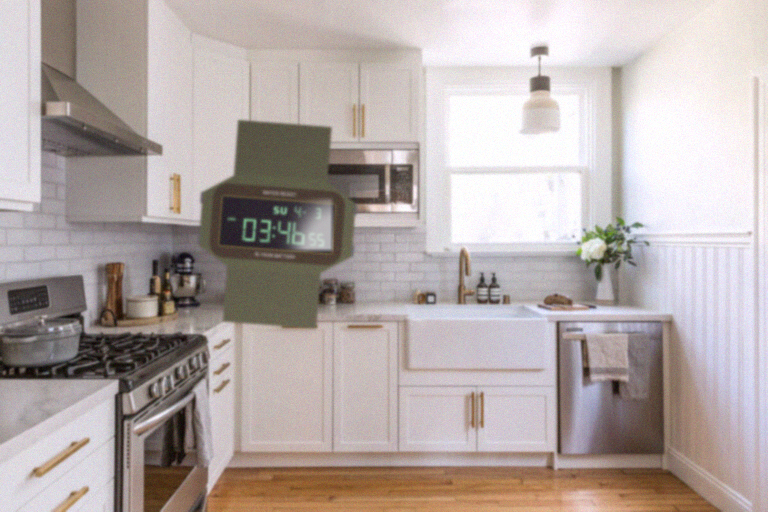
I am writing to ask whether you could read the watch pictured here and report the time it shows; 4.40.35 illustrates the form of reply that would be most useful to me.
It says 3.46.55
